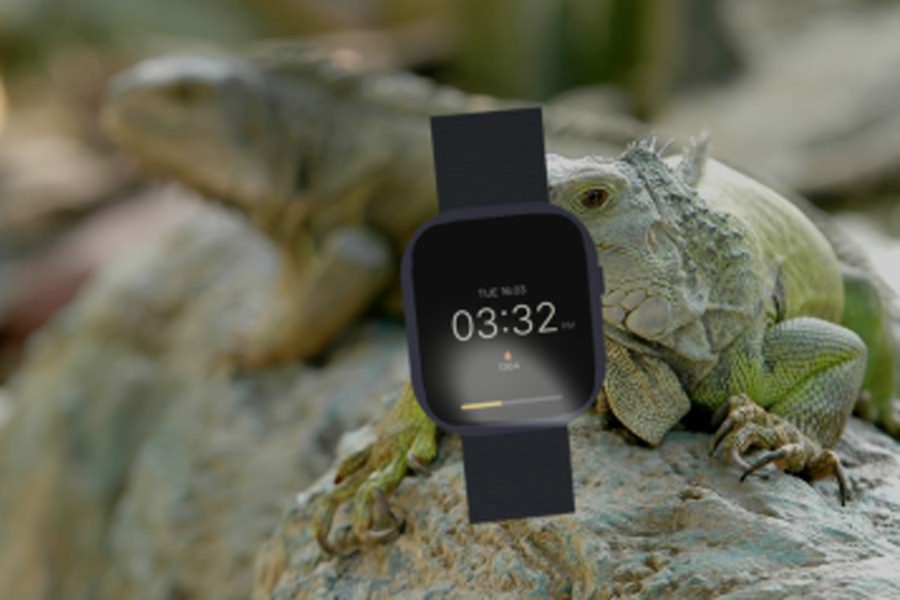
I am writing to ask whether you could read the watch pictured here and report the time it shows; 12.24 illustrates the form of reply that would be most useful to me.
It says 3.32
